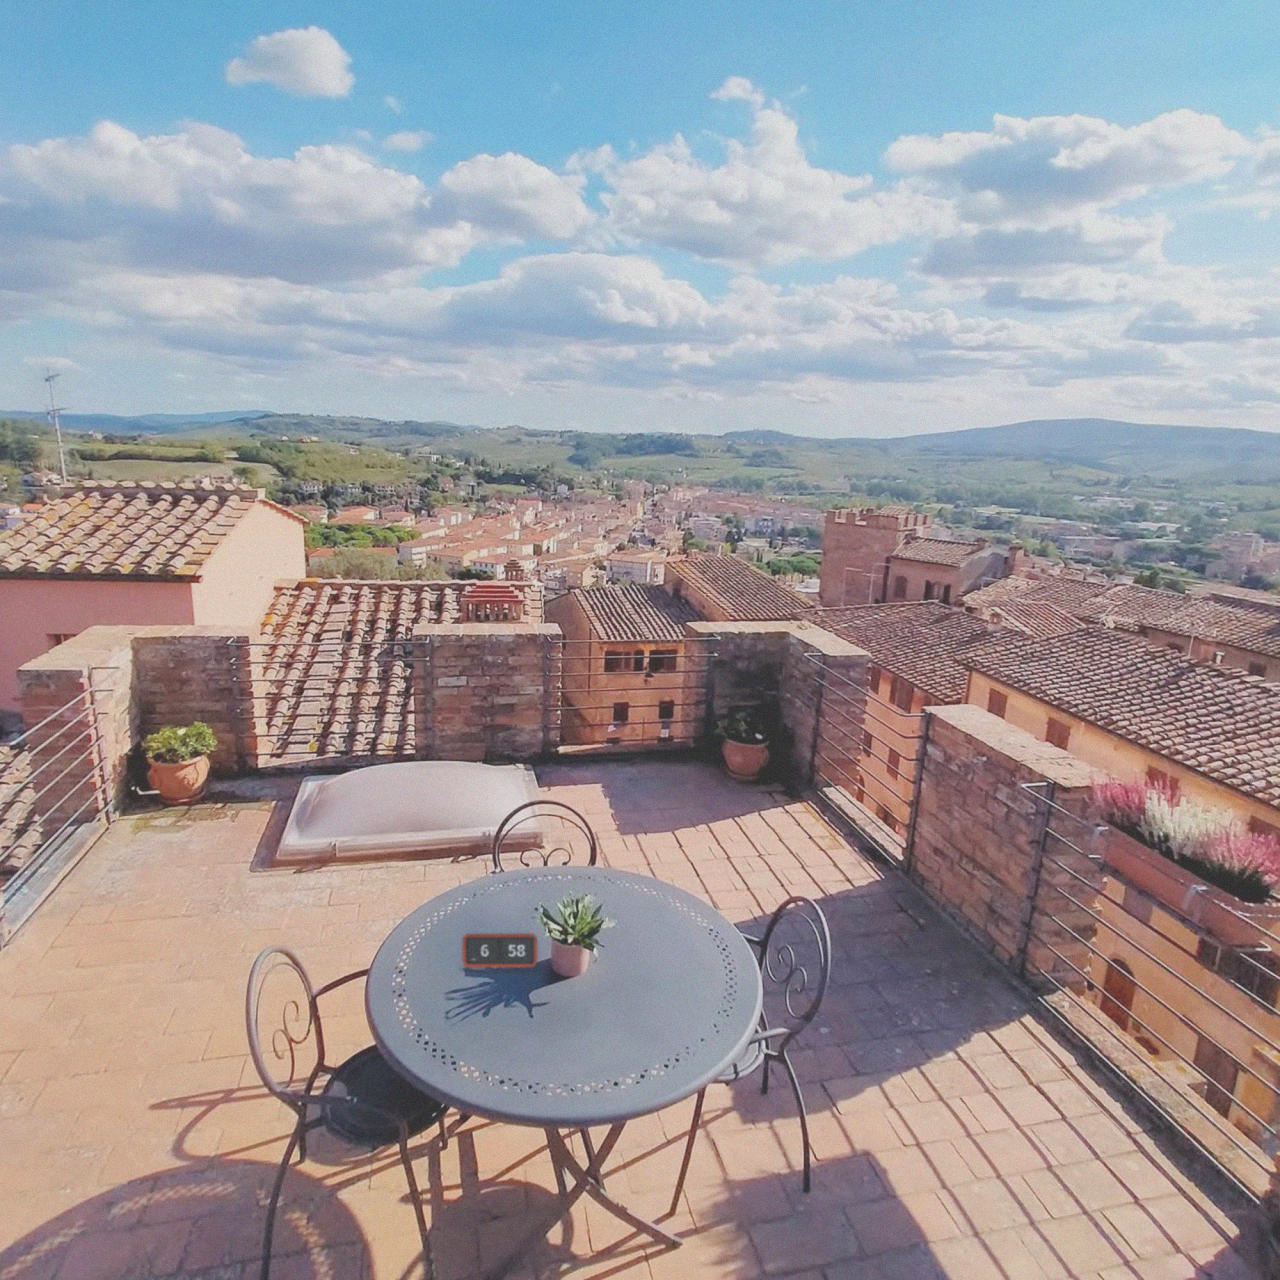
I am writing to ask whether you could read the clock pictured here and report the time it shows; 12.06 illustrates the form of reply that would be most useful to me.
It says 6.58
